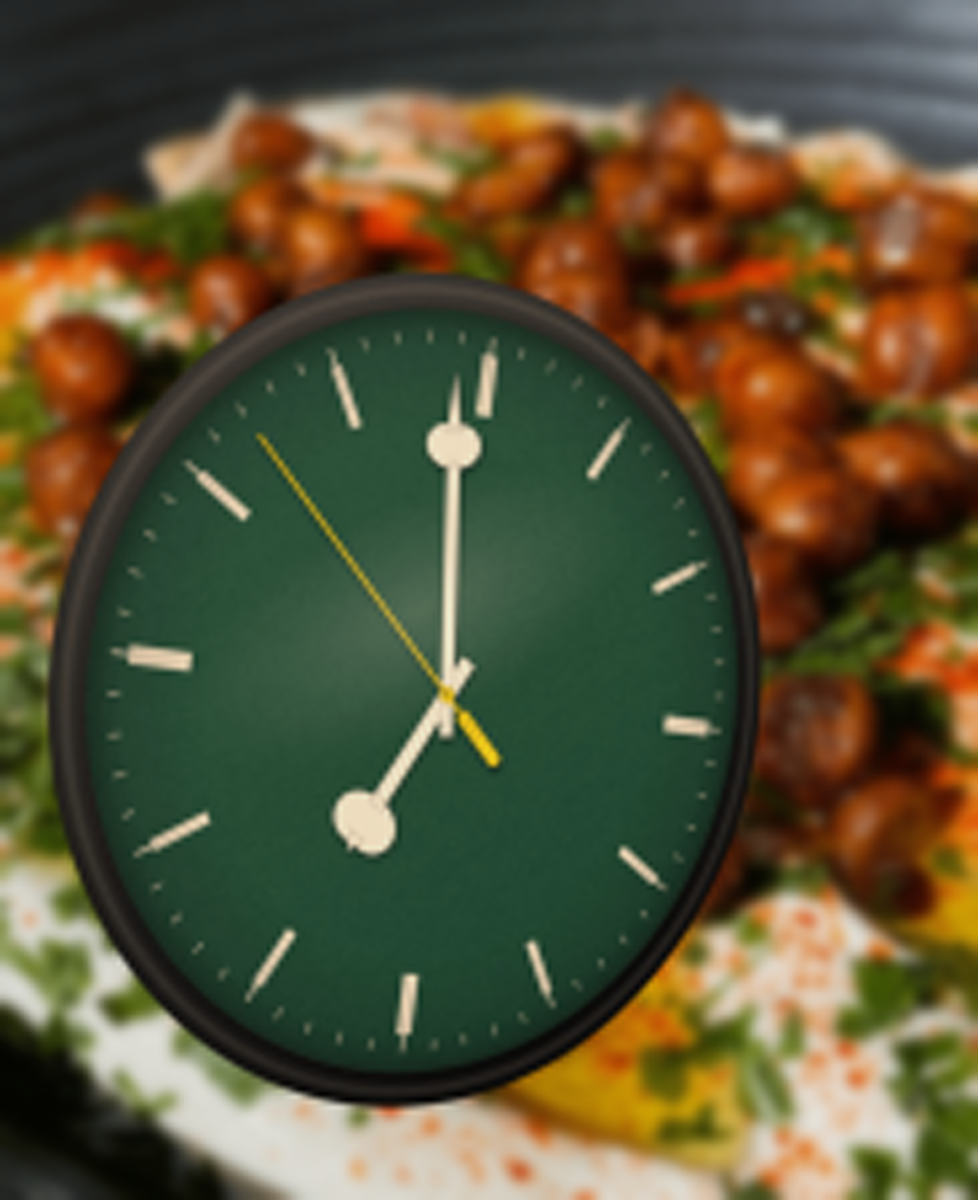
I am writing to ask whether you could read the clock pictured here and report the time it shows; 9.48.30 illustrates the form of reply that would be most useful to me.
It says 6.58.52
